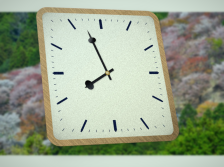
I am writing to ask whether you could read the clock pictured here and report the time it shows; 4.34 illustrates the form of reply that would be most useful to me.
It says 7.57
